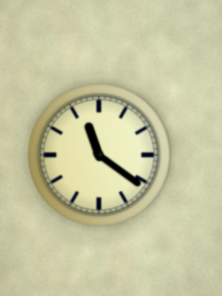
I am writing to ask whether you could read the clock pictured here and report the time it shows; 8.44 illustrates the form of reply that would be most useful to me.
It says 11.21
